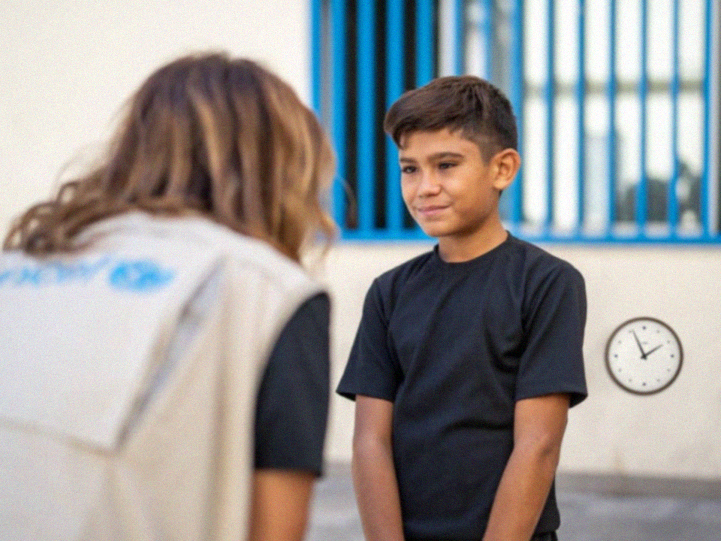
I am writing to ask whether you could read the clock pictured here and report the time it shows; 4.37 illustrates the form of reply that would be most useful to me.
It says 1.56
